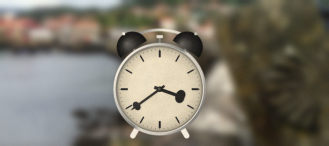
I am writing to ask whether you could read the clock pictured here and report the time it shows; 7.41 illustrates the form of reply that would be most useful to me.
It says 3.39
